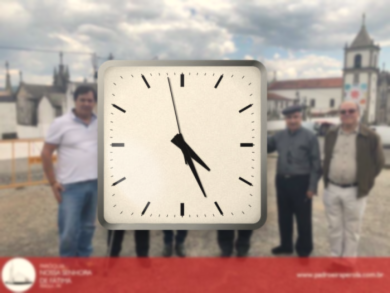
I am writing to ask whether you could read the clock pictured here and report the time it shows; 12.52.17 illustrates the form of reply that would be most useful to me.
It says 4.25.58
